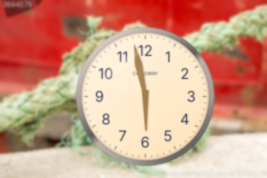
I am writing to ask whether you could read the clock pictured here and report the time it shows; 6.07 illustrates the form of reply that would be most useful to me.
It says 5.58
